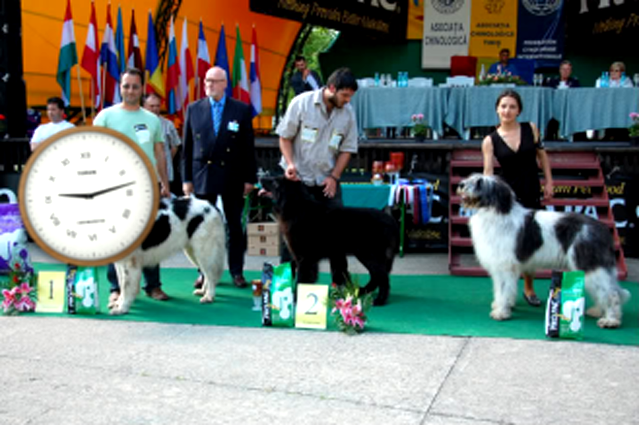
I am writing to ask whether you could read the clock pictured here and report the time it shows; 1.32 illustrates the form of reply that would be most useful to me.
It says 9.13
